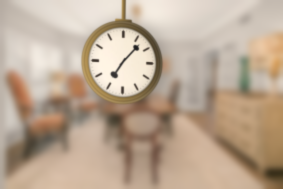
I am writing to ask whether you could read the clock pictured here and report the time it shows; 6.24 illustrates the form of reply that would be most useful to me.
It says 7.07
